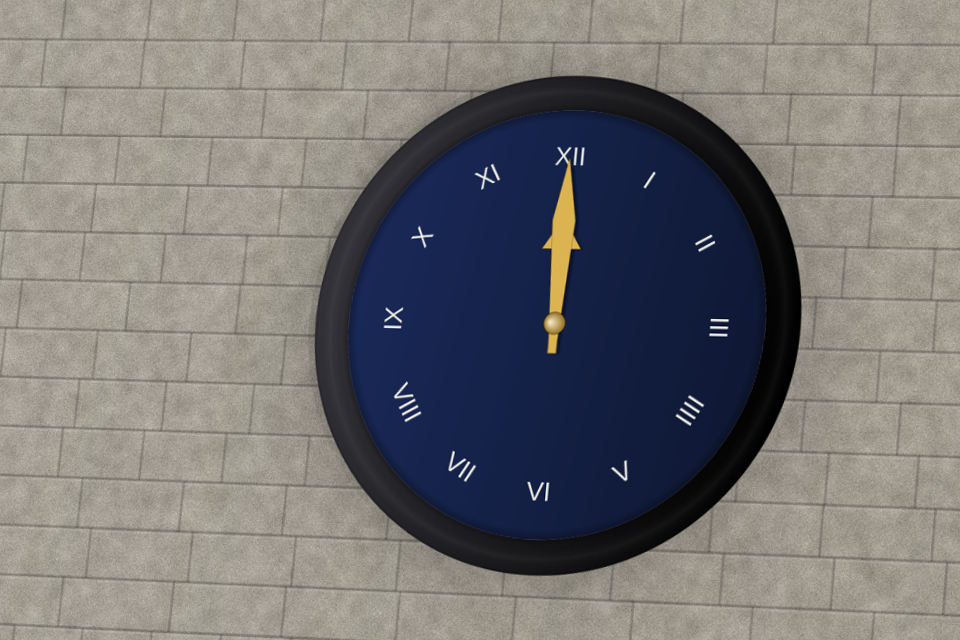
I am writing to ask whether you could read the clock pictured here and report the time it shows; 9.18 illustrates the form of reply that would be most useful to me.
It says 12.00
